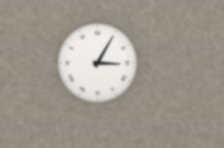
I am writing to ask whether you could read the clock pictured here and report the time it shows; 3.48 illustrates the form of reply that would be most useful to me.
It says 3.05
